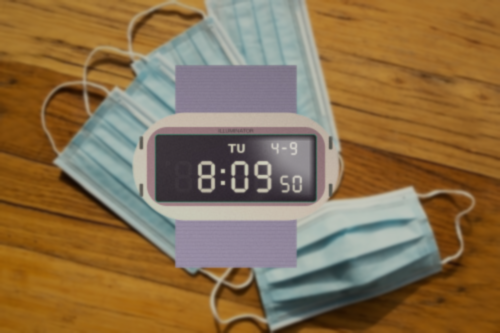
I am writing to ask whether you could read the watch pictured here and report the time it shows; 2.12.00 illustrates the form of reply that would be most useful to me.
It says 8.09.50
